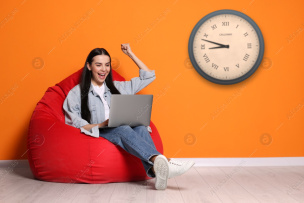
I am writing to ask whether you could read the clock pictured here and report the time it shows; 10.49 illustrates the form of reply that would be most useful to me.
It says 8.48
